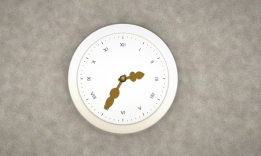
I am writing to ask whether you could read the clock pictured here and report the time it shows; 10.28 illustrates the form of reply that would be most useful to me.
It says 2.35
